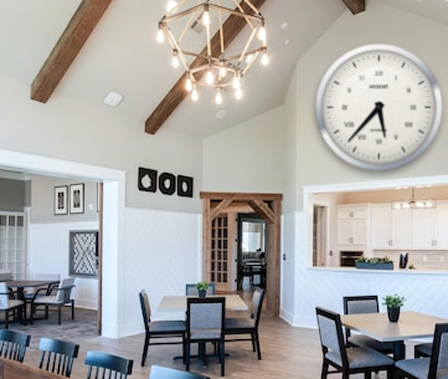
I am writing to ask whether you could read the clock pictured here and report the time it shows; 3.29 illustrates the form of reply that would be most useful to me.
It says 5.37
